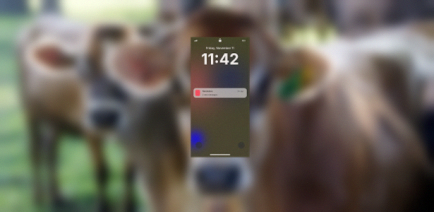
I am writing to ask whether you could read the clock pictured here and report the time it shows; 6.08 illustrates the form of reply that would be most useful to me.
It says 11.42
